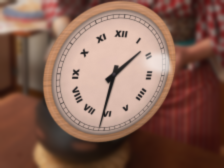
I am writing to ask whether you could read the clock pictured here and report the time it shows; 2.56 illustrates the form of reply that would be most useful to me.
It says 1.31
